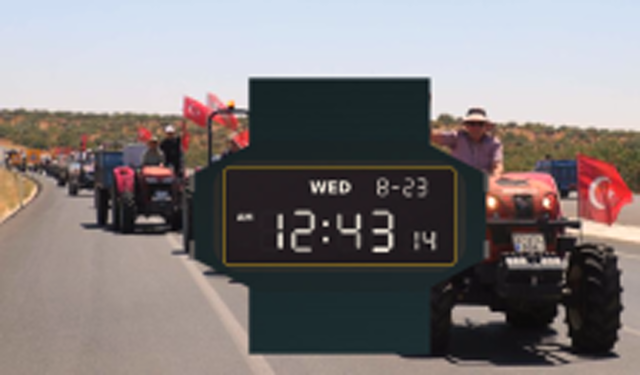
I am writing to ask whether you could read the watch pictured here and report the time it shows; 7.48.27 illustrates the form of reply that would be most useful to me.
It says 12.43.14
